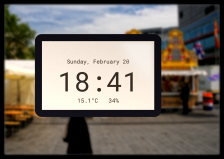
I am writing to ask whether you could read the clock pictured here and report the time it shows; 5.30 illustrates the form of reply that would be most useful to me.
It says 18.41
